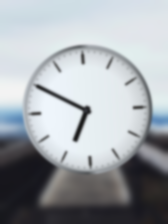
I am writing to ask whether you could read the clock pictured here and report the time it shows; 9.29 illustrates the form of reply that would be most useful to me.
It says 6.50
